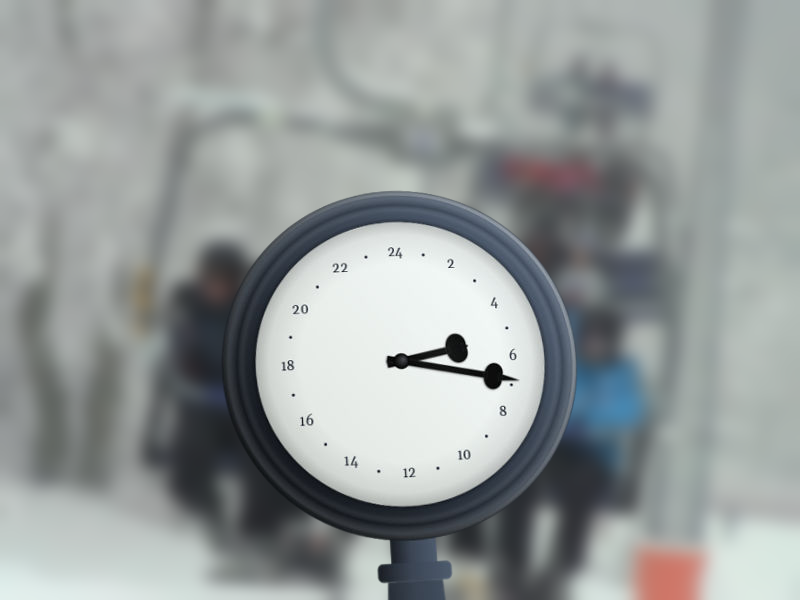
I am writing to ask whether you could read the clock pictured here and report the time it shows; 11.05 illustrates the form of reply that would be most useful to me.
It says 5.17
